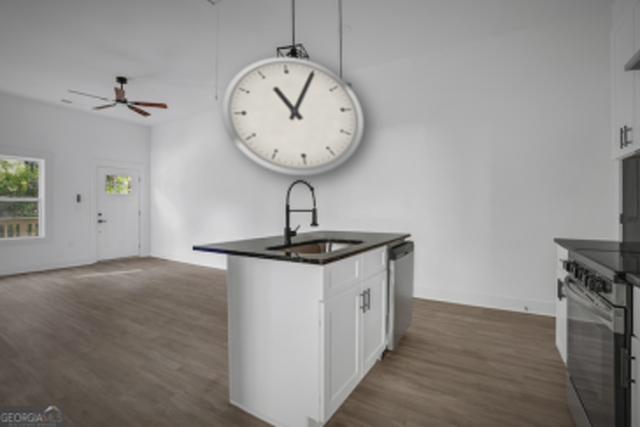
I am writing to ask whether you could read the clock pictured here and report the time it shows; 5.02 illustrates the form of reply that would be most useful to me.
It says 11.05
